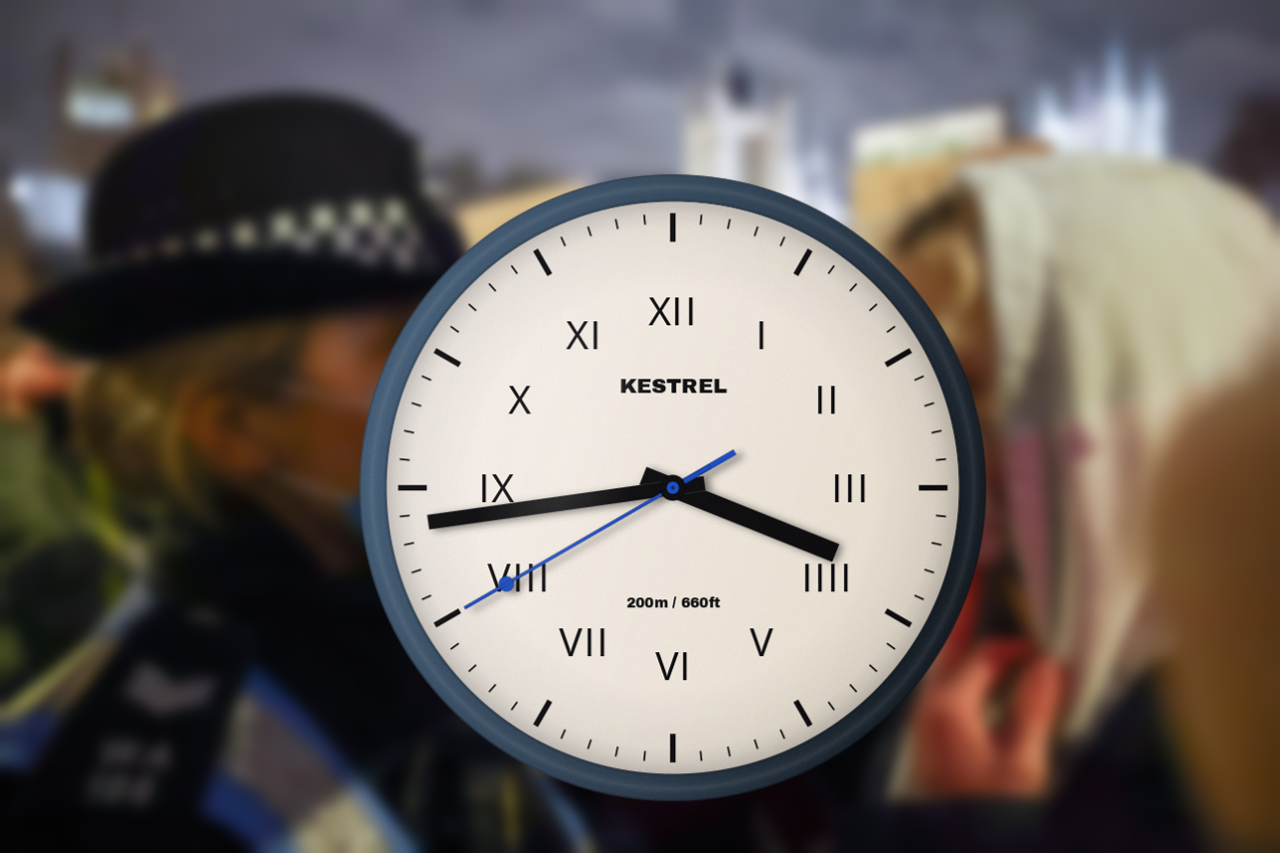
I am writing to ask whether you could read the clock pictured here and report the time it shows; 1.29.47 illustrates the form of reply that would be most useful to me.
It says 3.43.40
